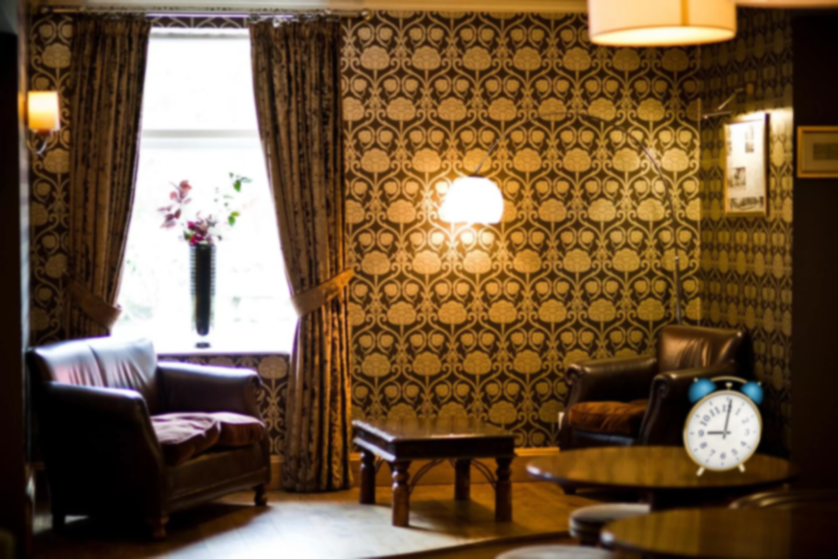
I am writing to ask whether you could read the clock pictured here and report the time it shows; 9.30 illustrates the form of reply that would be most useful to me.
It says 9.01
